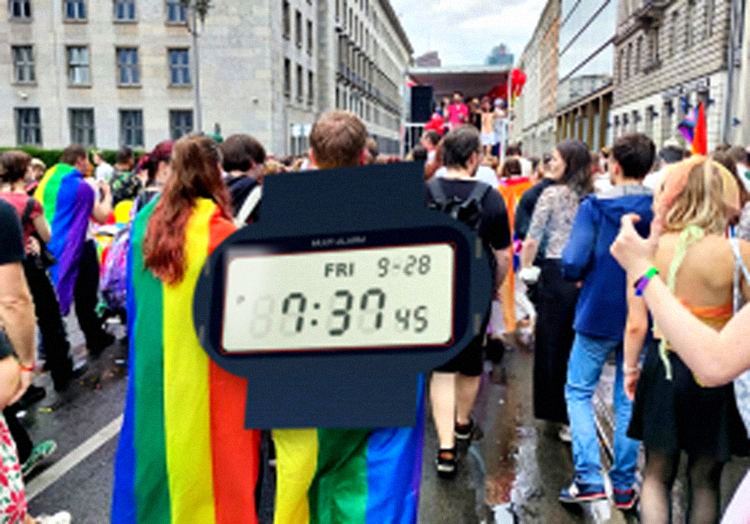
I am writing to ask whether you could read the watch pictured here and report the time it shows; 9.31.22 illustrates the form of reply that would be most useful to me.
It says 7.37.45
